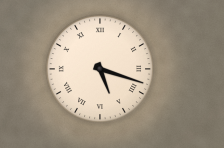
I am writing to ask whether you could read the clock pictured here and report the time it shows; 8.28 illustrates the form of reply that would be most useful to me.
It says 5.18
